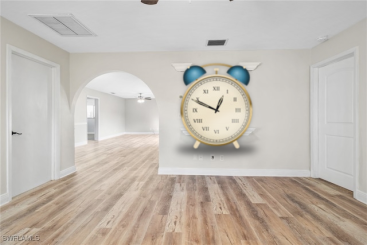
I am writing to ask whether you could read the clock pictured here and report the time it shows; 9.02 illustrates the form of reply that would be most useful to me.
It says 12.49
